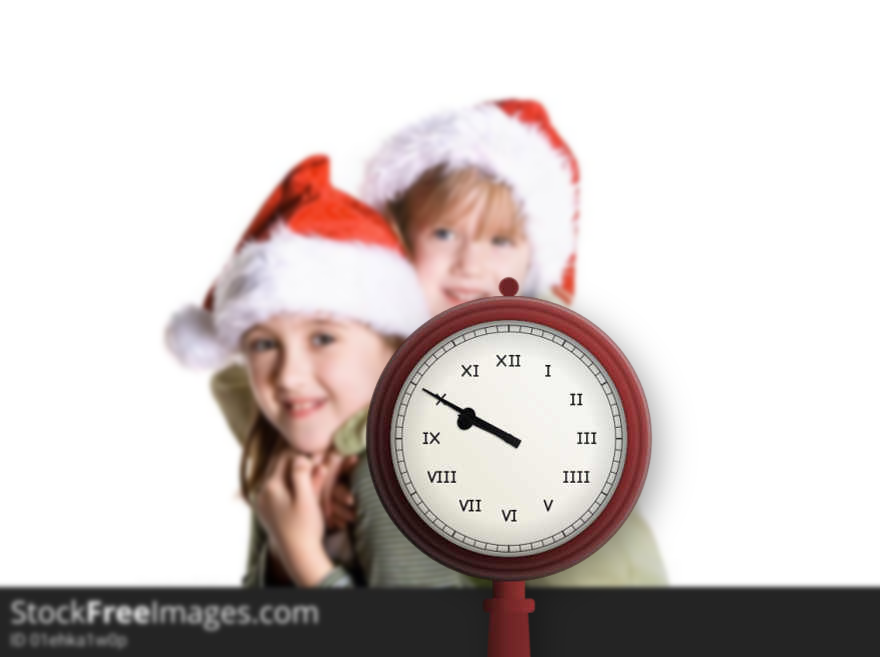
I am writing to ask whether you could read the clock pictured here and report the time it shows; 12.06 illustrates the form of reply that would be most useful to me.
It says 9.50
